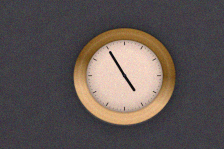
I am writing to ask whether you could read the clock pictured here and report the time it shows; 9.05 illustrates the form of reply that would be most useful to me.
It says 4.55
